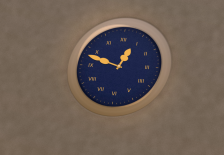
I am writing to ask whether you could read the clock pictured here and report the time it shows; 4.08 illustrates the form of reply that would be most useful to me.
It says 12.48
